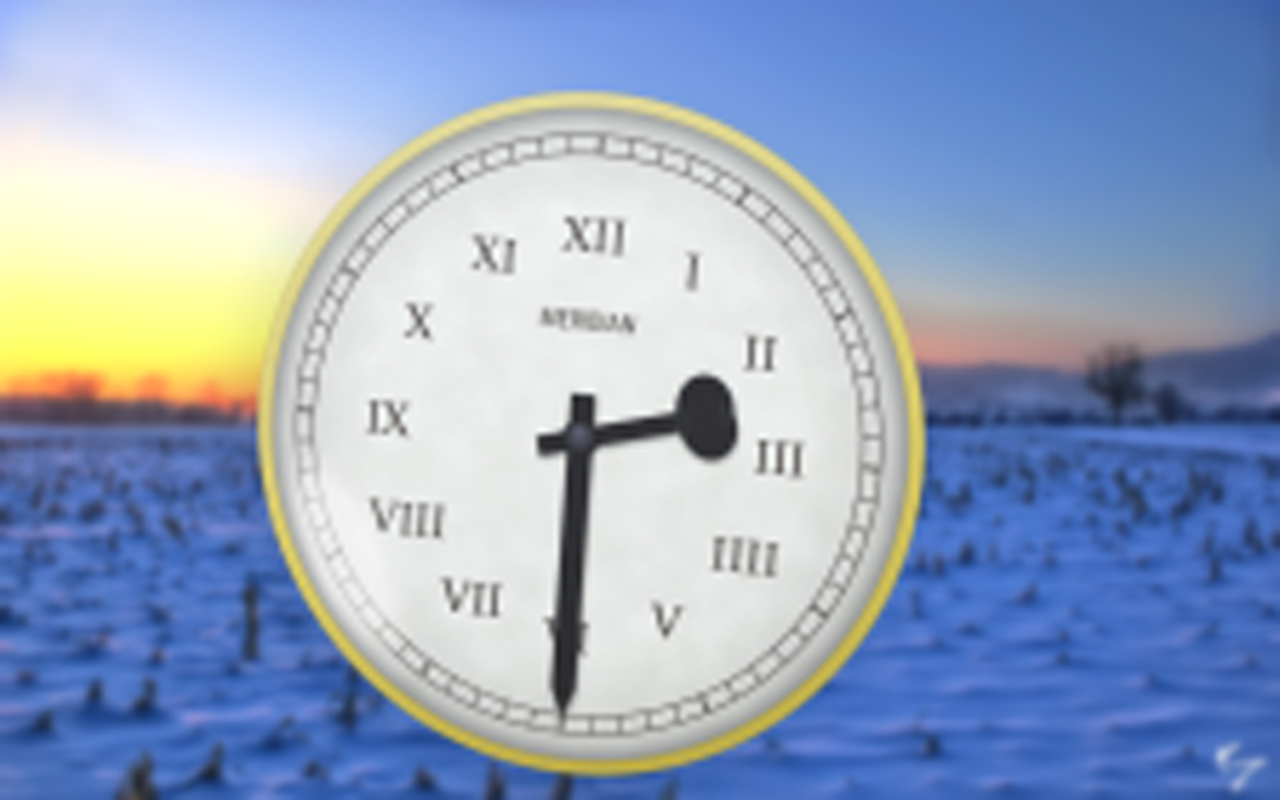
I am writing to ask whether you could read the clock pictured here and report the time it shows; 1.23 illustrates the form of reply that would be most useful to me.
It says 2.30
